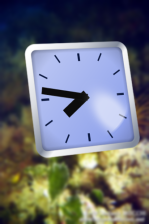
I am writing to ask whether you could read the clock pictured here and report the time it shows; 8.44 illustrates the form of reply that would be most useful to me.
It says 7.47
